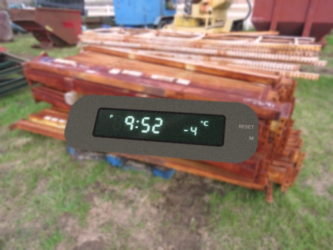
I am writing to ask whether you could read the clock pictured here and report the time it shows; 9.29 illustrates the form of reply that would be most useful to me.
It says 9.52
